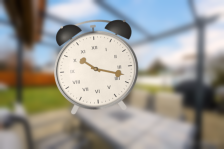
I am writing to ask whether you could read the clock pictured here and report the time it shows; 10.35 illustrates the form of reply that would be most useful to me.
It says 10.18
